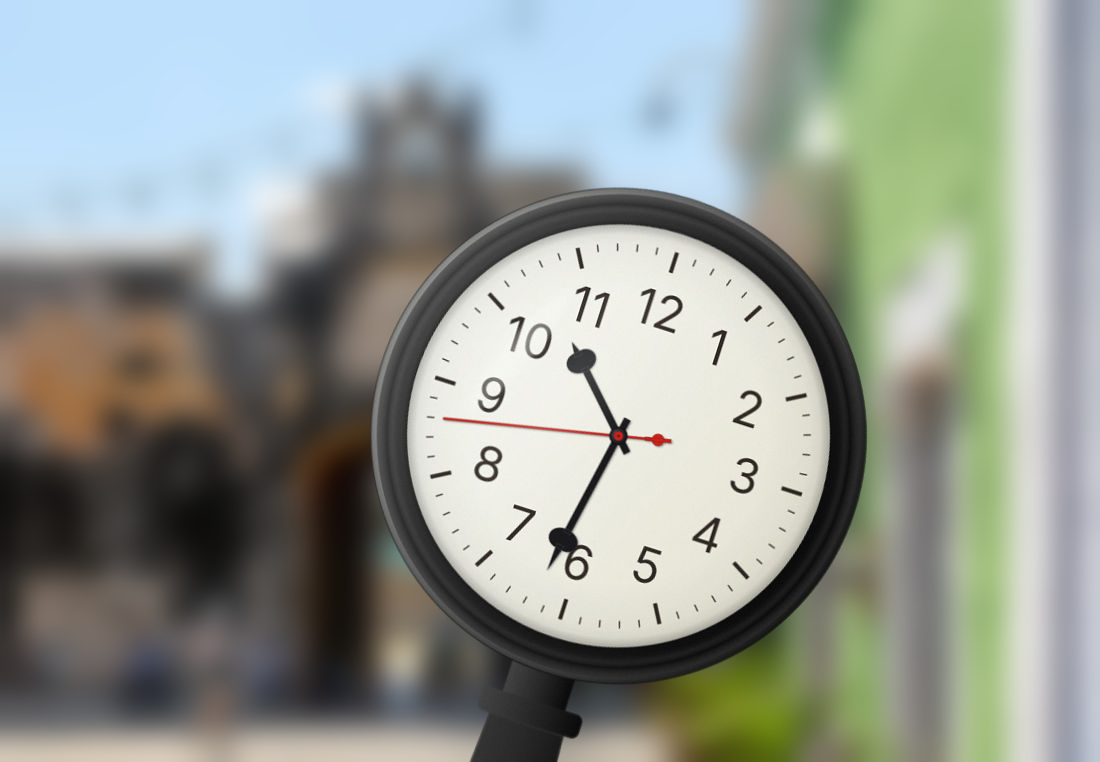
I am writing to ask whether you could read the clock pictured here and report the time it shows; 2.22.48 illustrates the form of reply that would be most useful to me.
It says 10.31.43
